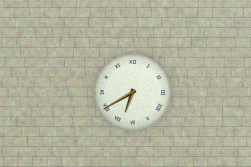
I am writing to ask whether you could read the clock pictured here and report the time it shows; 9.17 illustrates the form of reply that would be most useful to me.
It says 6.40
